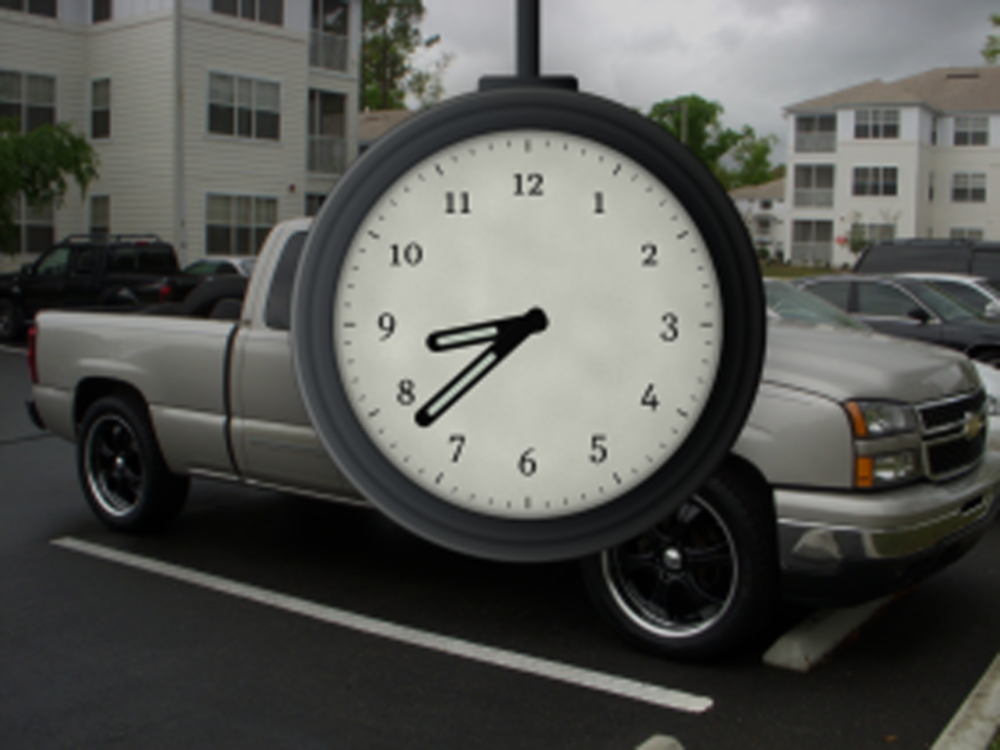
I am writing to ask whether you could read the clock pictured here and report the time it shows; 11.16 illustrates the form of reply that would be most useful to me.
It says 8.38
